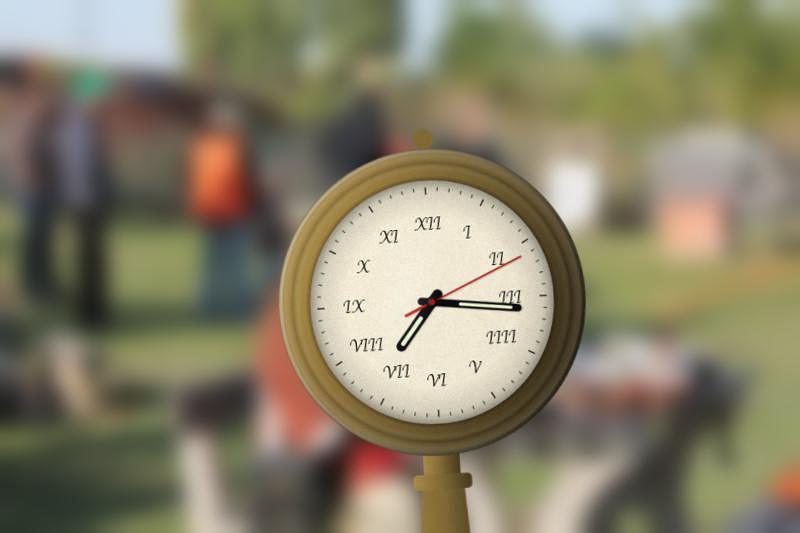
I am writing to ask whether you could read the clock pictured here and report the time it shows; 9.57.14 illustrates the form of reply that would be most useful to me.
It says 7.16.11
